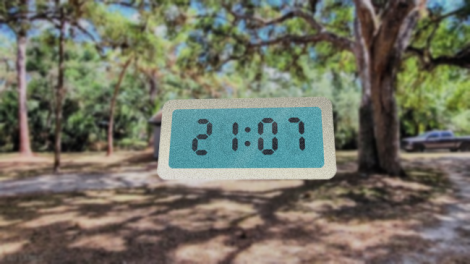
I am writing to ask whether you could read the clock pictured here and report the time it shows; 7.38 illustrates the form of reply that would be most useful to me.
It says 21.07
